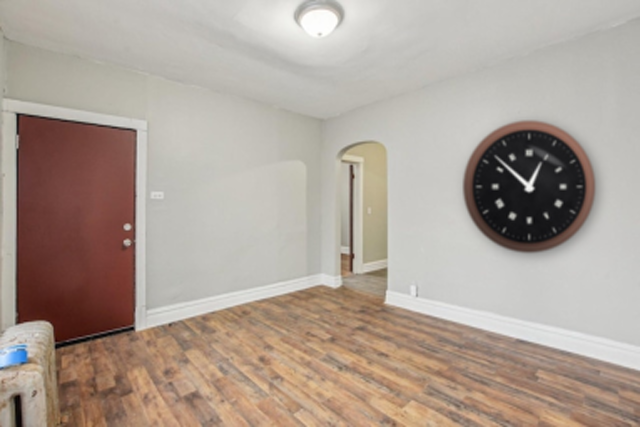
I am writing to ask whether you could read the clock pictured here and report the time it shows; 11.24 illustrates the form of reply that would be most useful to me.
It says 12.52
